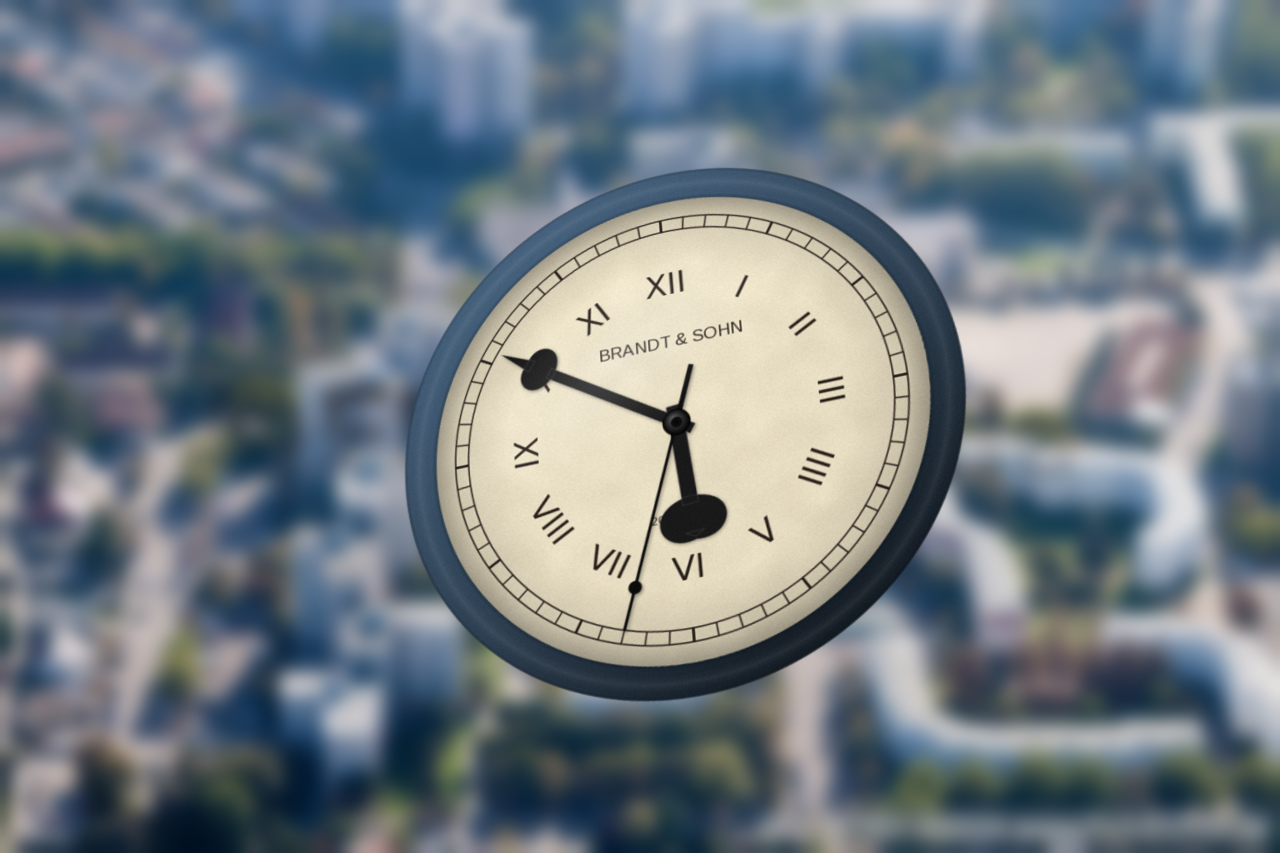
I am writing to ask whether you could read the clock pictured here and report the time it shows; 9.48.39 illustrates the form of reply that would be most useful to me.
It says 5.50.33
